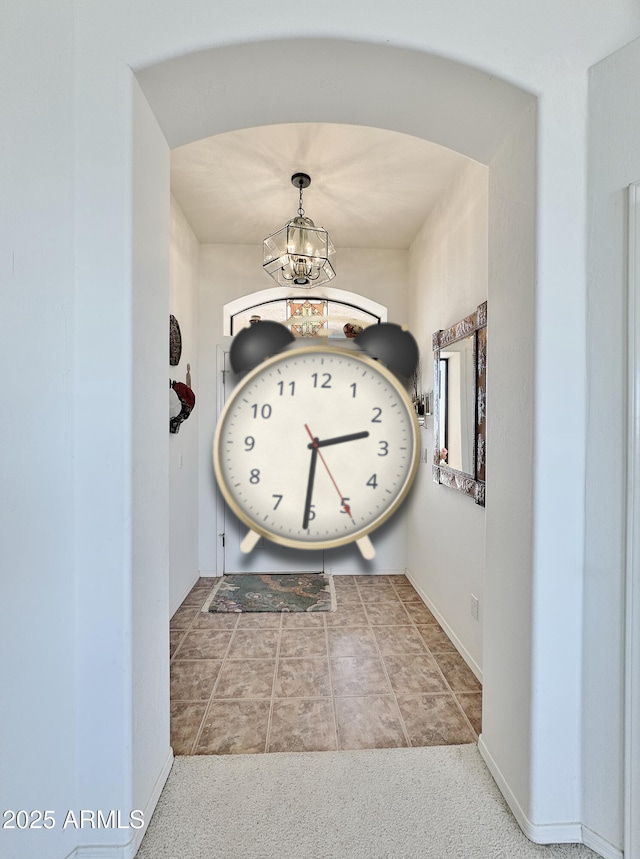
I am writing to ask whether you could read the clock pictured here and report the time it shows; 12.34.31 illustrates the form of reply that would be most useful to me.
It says 2.30.25
